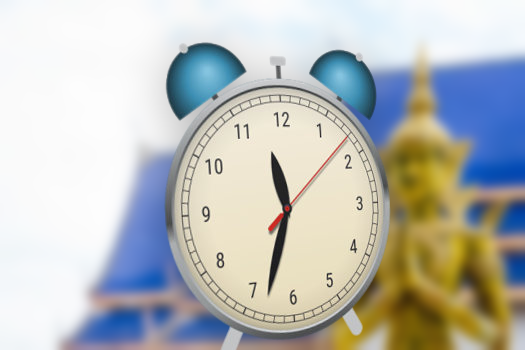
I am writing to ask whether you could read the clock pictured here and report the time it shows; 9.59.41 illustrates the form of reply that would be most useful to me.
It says 11.33.08
